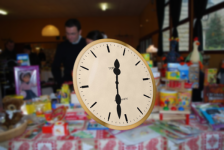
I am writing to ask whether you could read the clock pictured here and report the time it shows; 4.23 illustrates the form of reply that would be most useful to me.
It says 12.32
